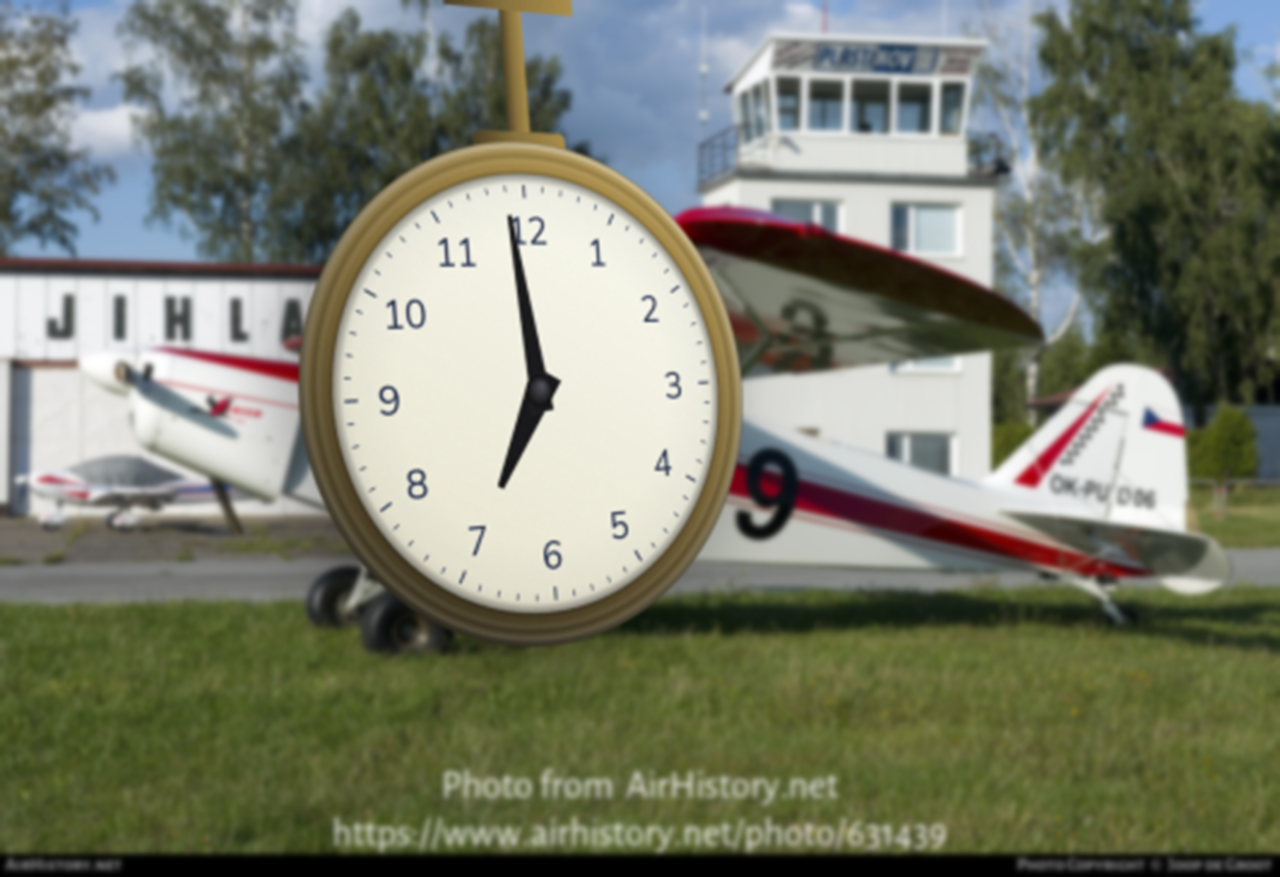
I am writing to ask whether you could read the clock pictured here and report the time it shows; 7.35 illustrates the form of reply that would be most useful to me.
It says 6.59
